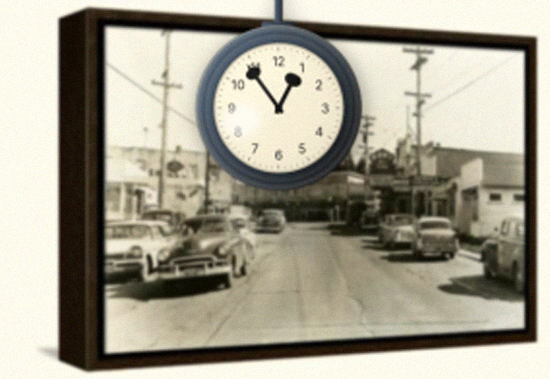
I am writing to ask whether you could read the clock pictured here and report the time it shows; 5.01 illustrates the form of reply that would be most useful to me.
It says 12.54
